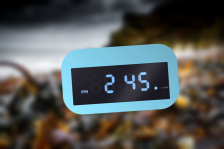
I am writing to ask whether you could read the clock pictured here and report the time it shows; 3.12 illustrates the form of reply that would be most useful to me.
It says 2.45
